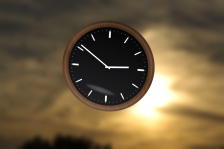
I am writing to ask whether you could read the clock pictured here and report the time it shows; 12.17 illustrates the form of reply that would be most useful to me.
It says 2.51
